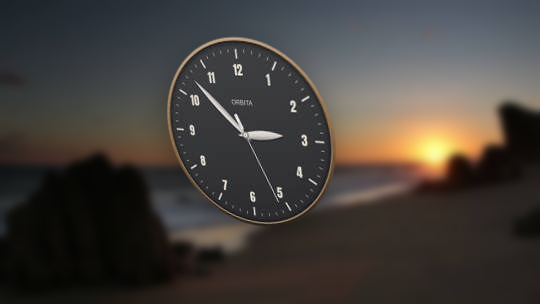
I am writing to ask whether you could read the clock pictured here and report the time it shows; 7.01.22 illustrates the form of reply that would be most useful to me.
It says 2.52.26
